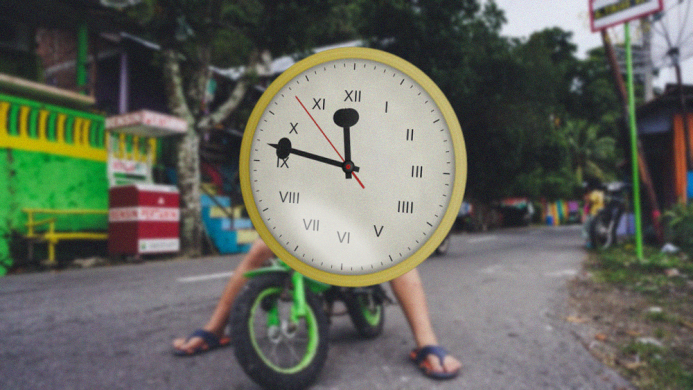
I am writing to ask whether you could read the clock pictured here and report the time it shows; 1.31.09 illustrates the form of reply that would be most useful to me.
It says 11.46.53
